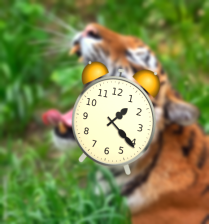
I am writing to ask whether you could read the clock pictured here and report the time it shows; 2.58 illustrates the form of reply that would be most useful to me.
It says 1.21
